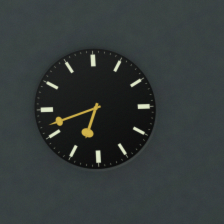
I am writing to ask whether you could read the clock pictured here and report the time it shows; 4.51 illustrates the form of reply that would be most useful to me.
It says 6.42
